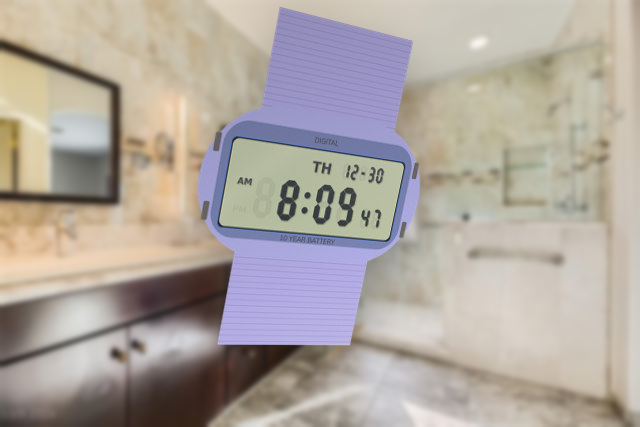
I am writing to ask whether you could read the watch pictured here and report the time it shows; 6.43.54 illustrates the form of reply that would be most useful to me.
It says 8.09.47
